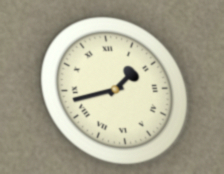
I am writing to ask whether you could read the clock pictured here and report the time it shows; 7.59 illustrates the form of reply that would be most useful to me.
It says 1.43
